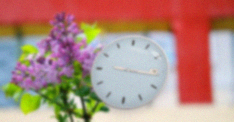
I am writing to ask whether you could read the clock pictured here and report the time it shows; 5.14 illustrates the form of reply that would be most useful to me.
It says 9.16
